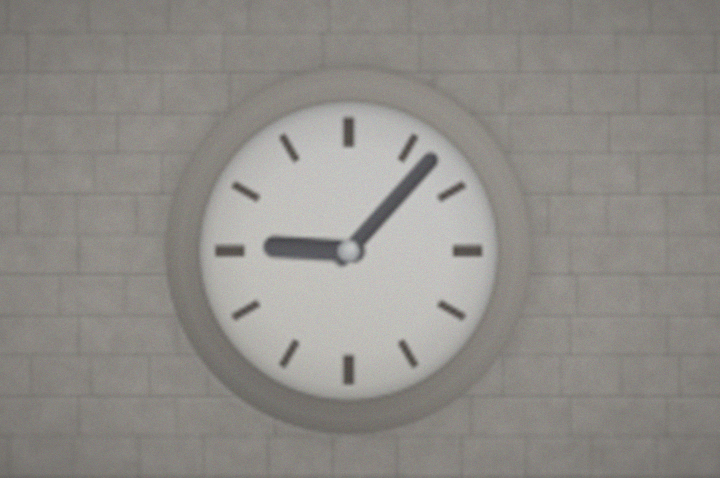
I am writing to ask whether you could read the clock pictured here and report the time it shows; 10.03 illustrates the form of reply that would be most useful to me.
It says 9.07
